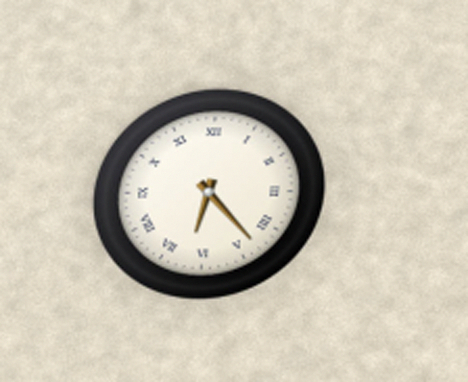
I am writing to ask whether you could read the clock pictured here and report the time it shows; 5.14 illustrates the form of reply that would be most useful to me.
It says 6.23
